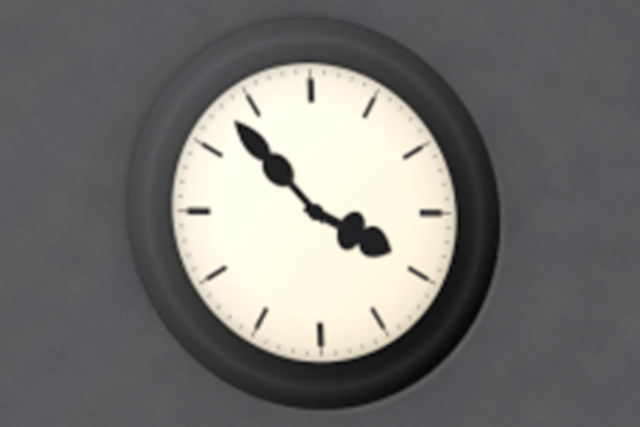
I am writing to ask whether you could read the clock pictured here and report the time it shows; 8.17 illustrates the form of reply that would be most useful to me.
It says 3.53
